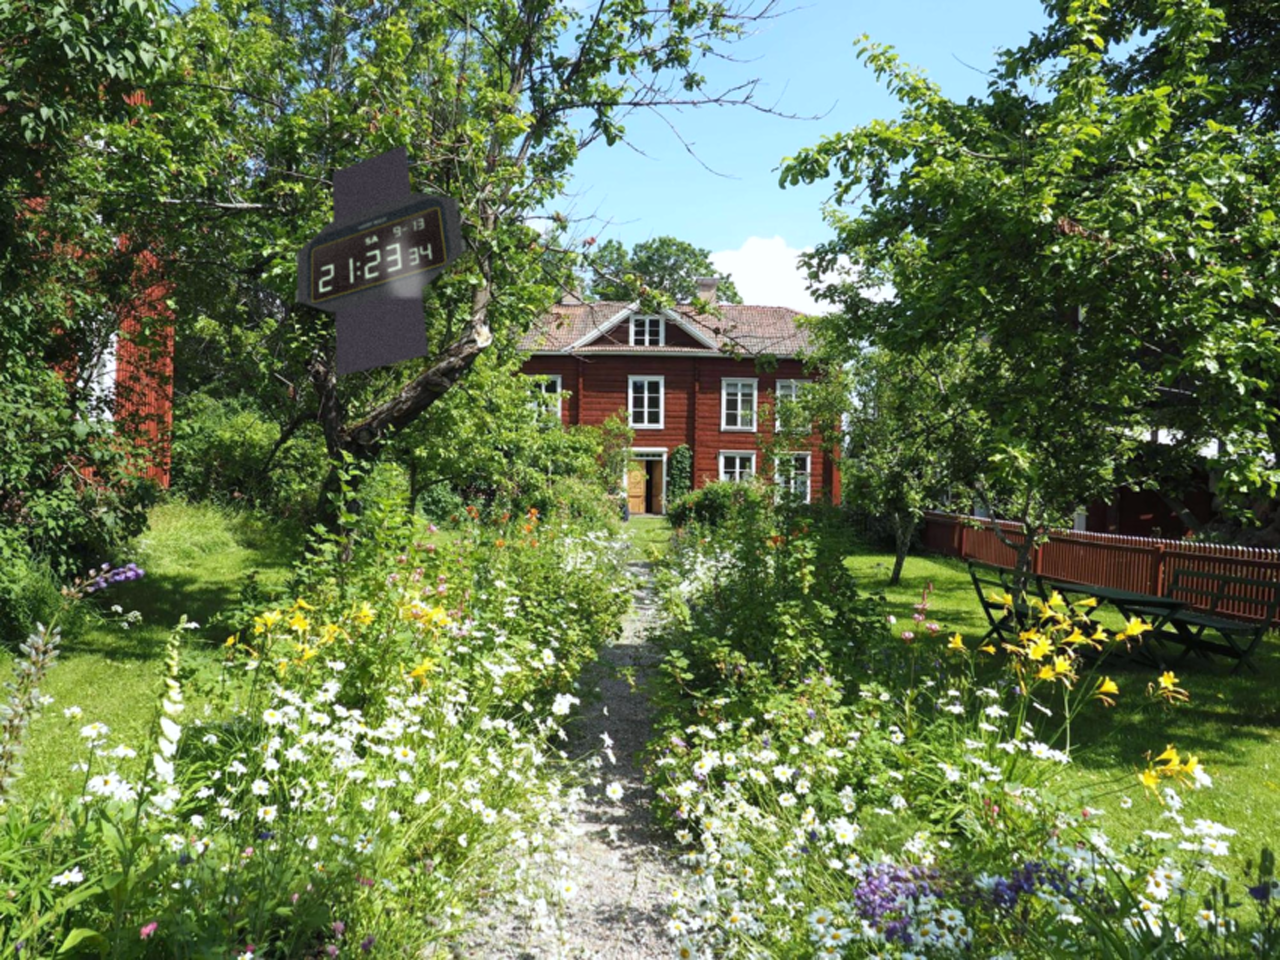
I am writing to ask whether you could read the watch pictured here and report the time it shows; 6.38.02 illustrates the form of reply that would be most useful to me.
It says 21.23.34
